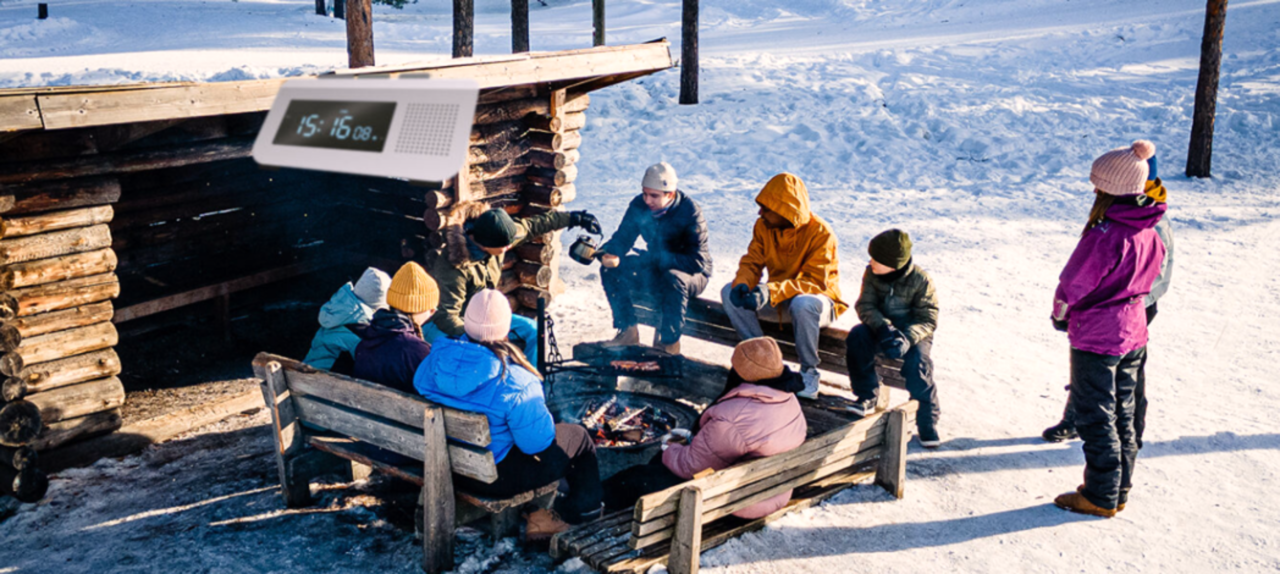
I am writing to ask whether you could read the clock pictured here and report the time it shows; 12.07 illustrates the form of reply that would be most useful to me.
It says 15.16
